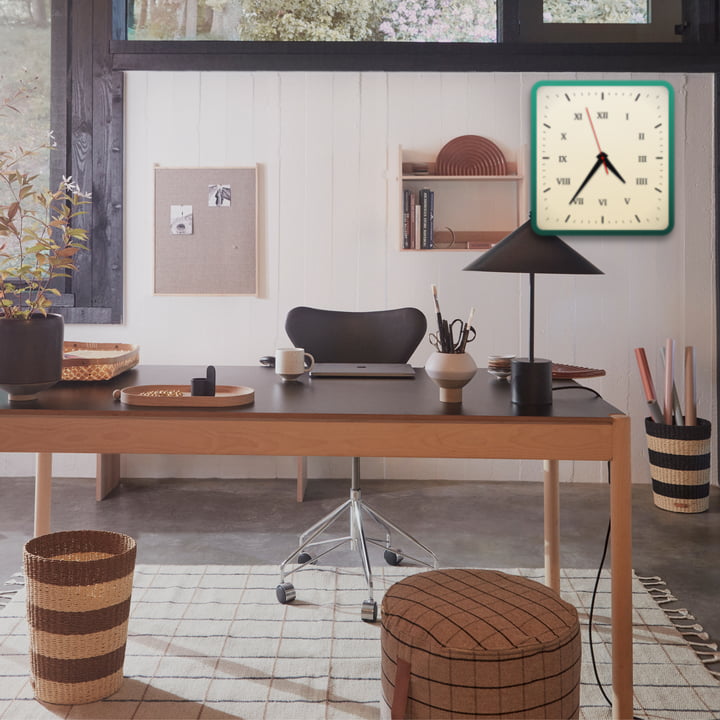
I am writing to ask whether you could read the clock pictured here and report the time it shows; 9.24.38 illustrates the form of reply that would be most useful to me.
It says 4.35.57
